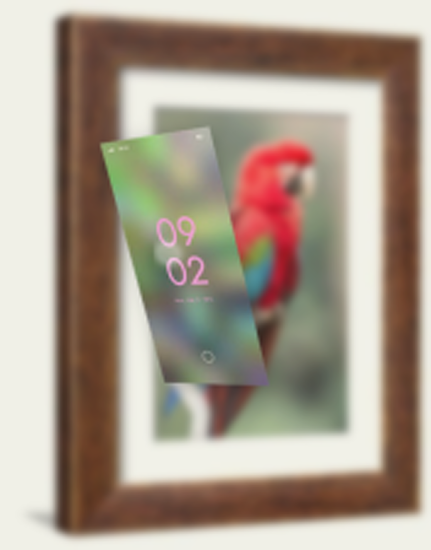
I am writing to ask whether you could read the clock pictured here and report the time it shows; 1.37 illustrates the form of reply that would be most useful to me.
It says 9.02
